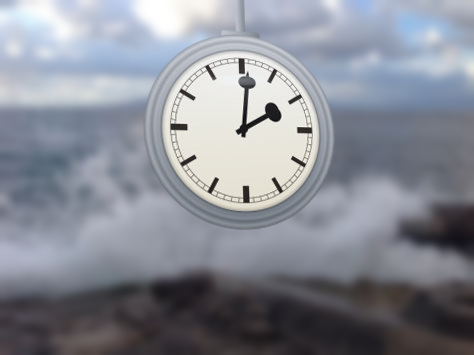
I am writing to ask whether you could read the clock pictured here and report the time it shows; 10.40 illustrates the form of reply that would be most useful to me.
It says 2.01
